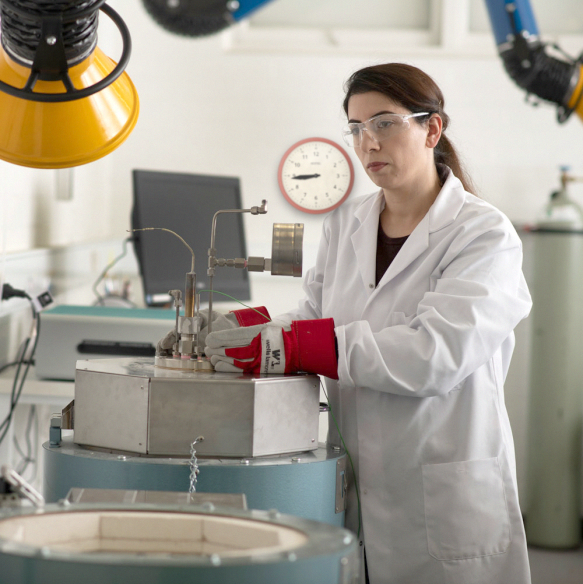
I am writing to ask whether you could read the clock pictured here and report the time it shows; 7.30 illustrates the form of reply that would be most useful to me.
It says 8.44
